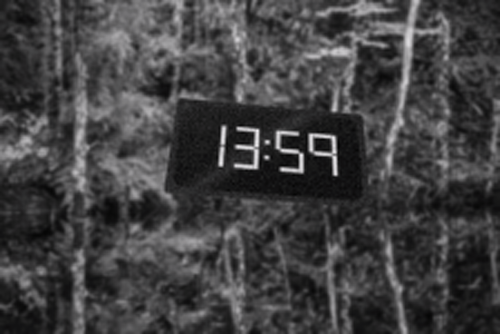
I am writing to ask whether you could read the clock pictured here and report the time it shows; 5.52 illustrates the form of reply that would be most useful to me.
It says 13.59
